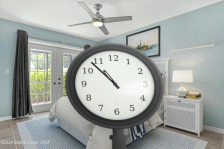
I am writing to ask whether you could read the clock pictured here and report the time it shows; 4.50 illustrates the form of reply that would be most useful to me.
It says 10.53
